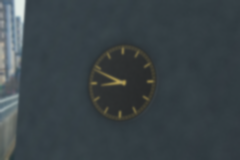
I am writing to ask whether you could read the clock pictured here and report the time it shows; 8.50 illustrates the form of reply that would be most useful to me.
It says 8.49
